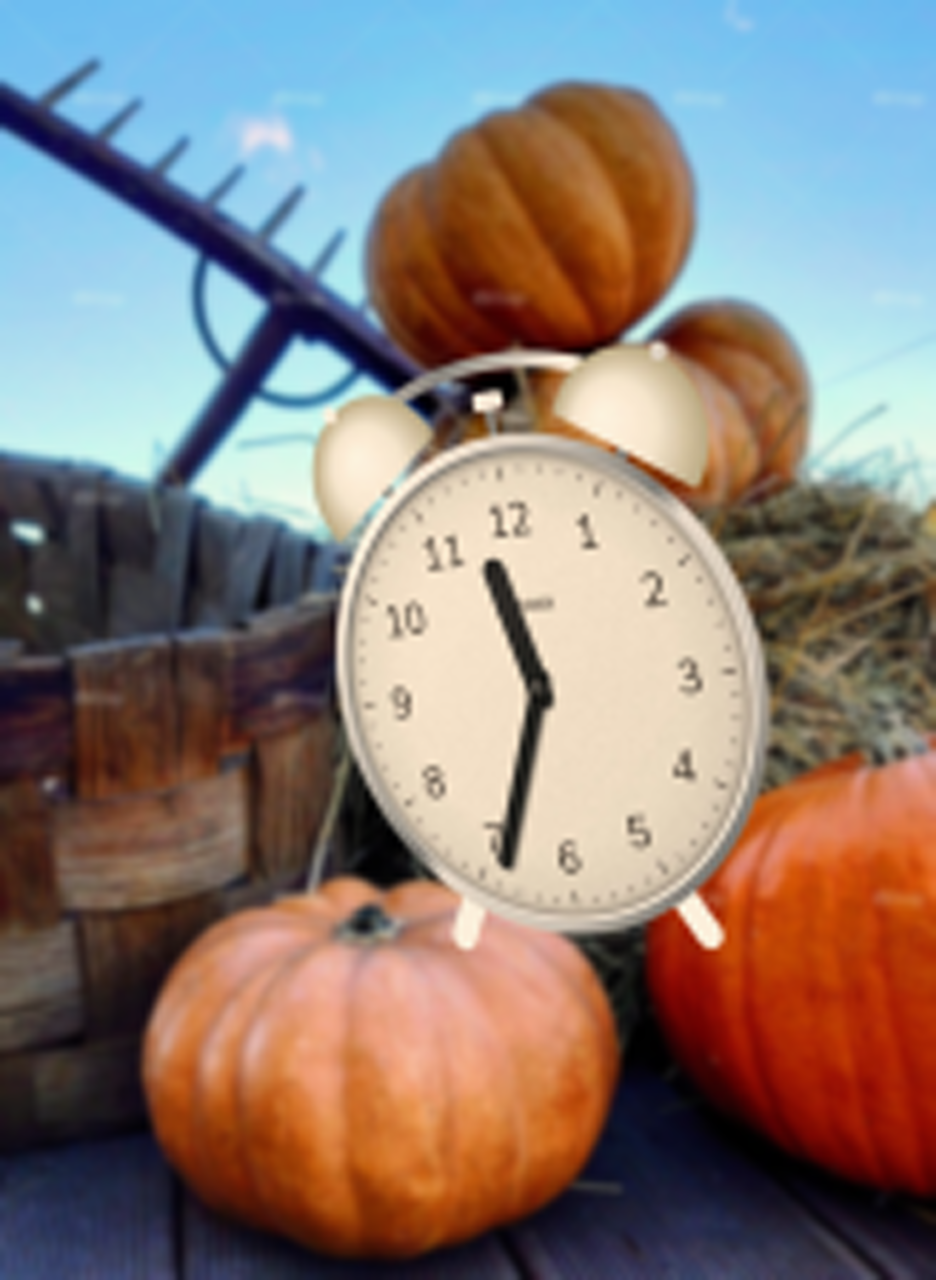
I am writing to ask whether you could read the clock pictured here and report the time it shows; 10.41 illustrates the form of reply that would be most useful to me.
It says 11.34
